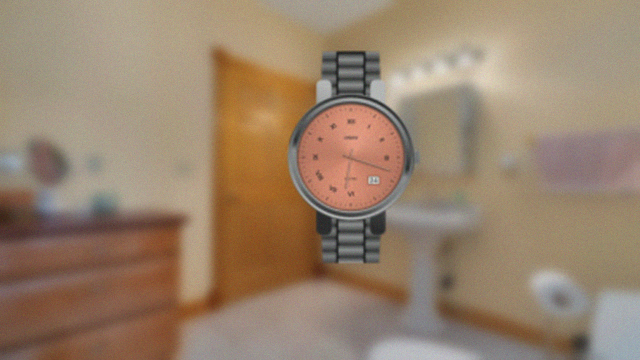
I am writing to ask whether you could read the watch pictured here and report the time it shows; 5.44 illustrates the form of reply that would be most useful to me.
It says 6.18
